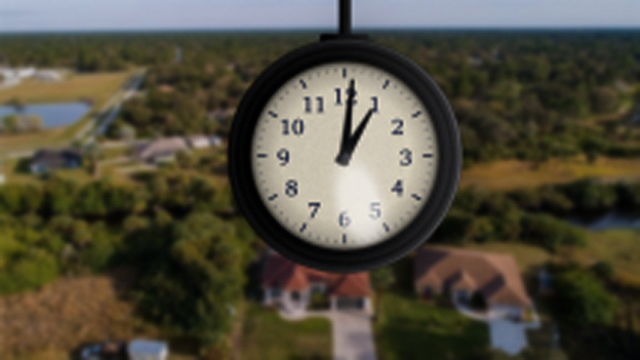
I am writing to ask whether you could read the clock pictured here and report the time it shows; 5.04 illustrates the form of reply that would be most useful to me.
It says 1.01
